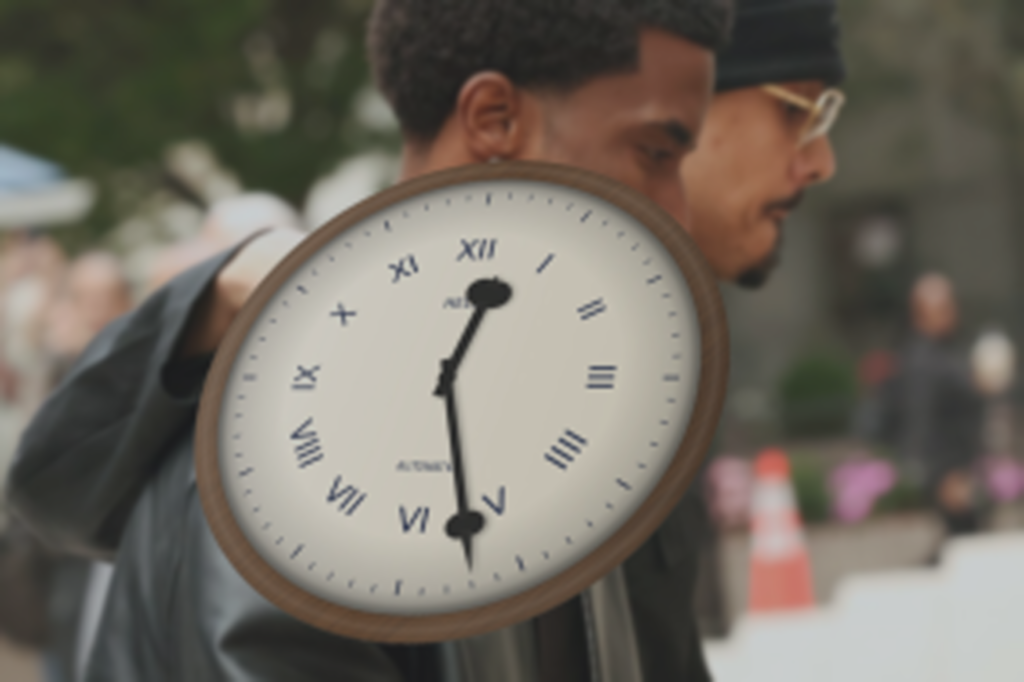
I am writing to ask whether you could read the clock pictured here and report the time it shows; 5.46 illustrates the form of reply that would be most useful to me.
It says 12.27
